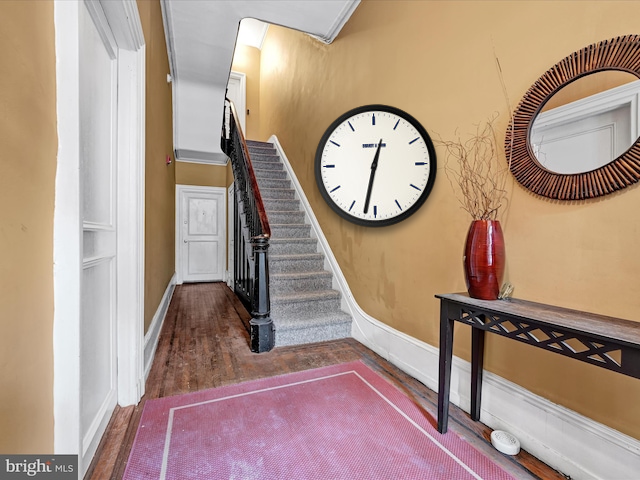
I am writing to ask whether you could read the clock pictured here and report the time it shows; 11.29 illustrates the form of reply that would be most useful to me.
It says 12.32
